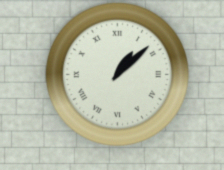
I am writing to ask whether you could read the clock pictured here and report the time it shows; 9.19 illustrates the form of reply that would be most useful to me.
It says 1.08
